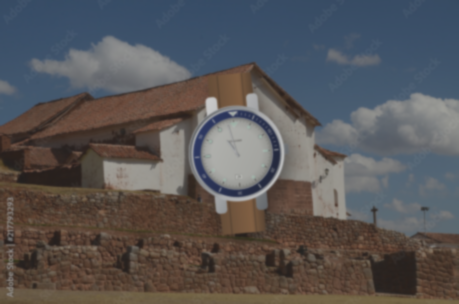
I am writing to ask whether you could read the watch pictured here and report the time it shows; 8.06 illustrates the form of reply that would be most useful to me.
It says 10.58
